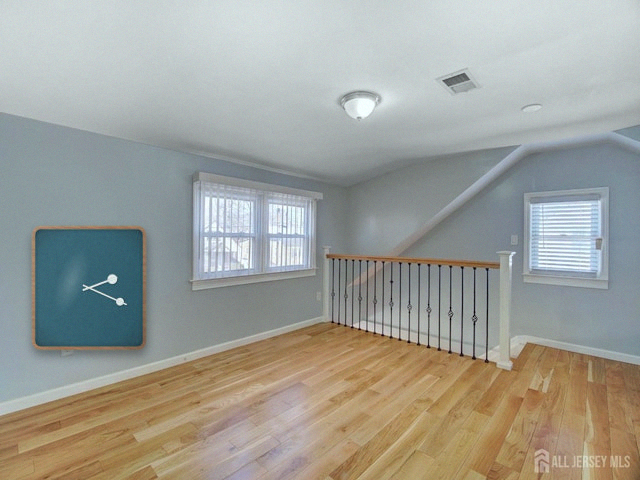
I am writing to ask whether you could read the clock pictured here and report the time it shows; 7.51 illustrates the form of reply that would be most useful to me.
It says 2.19
